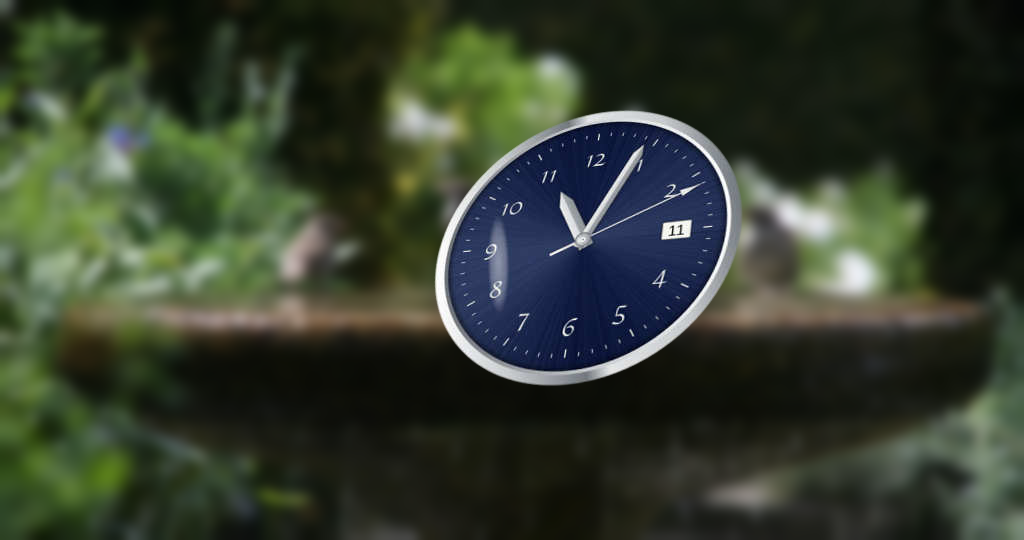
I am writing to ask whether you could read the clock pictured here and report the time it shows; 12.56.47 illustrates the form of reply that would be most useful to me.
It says 11.04.11
